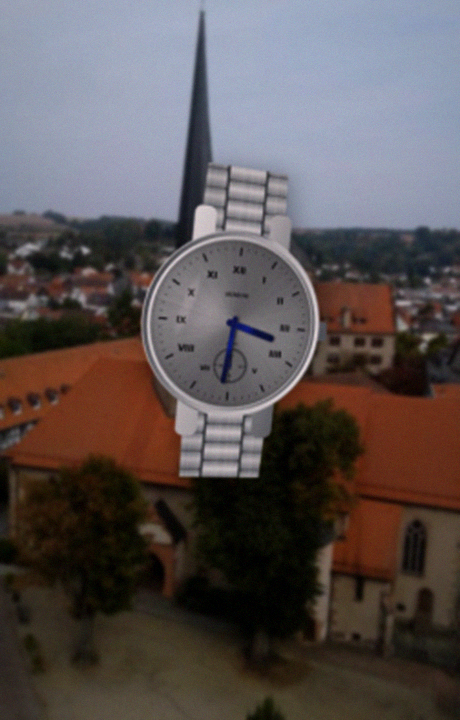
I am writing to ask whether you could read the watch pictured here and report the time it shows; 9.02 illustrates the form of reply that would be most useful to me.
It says 3.31
